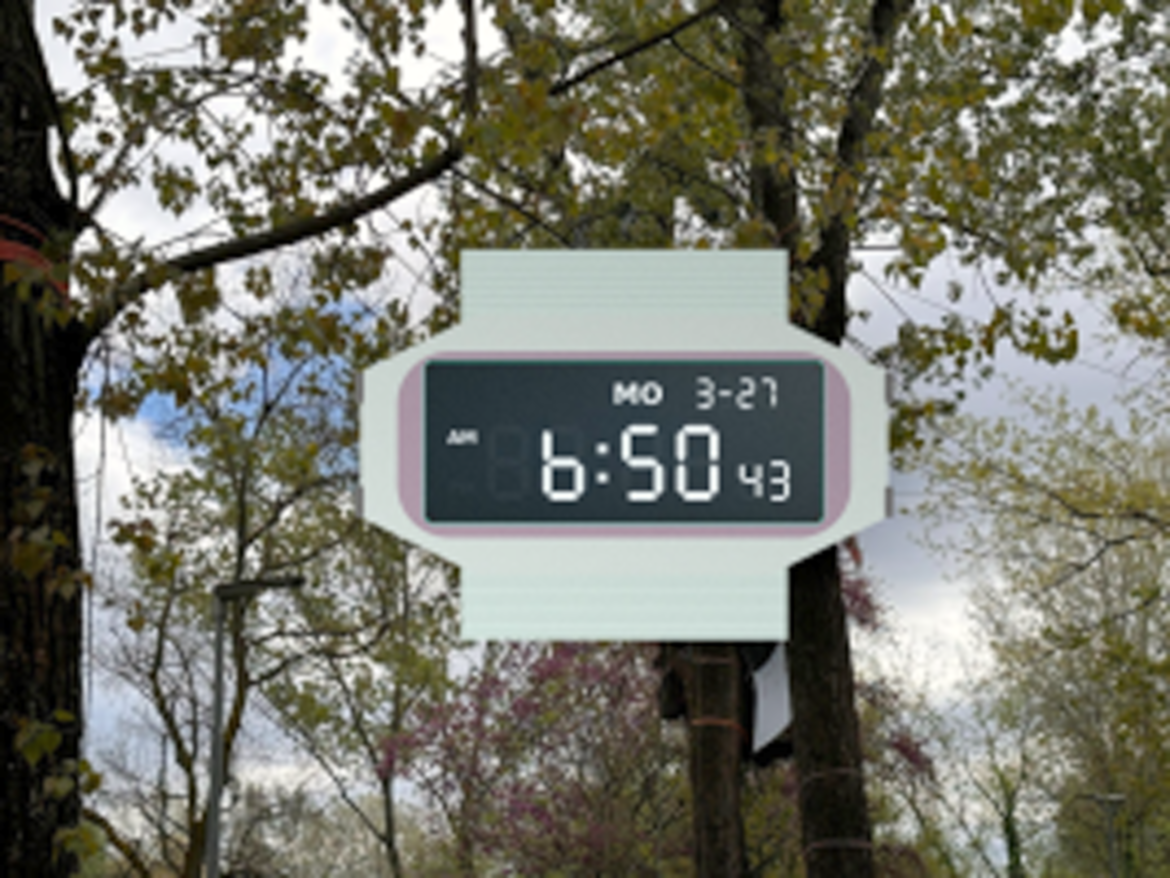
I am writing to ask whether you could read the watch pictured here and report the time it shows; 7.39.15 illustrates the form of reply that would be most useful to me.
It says 6.50.43
